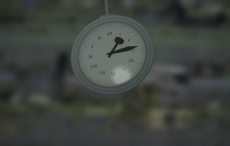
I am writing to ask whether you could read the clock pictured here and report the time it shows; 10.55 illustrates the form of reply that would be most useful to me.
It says 1.14
